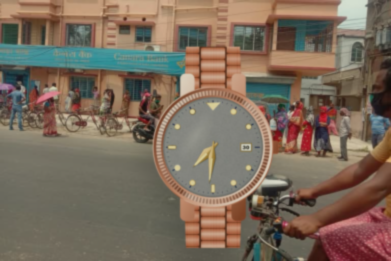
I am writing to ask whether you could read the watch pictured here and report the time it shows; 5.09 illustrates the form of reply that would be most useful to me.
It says 7.31
